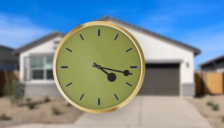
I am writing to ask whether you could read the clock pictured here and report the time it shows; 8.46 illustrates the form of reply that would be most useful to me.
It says 4.17
